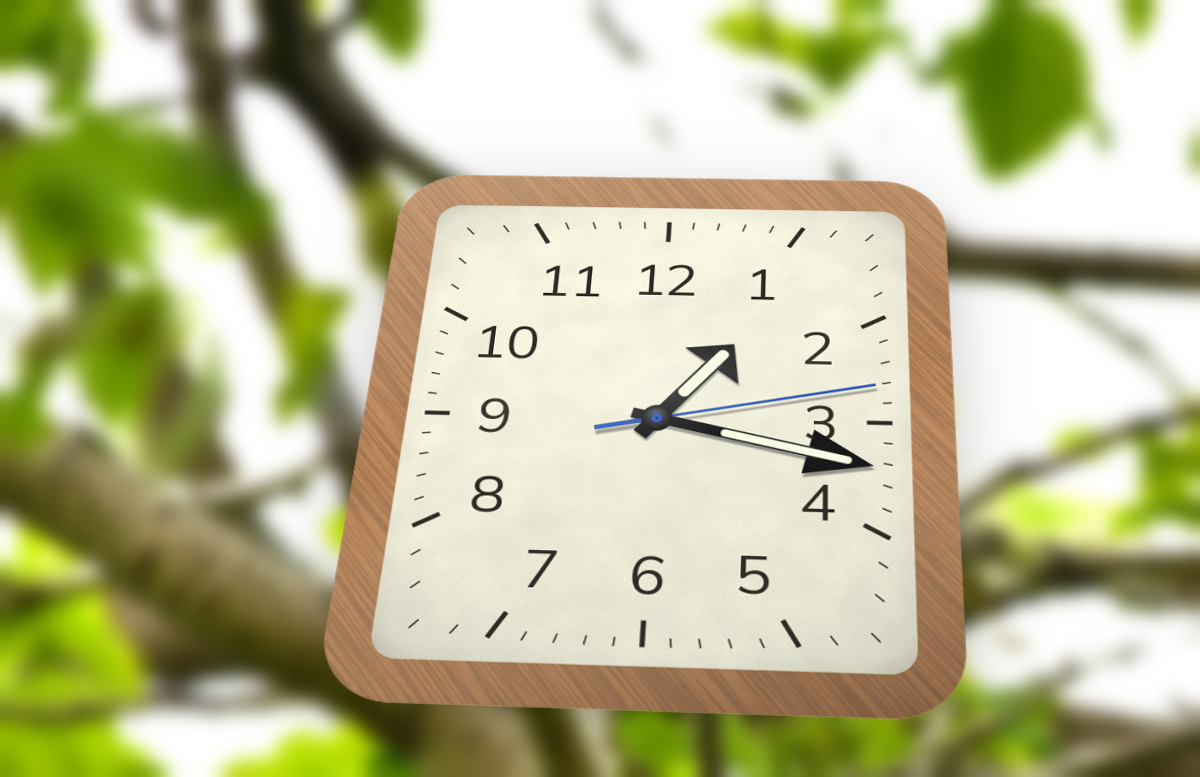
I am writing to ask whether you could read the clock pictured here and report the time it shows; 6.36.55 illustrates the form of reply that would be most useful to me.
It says 1.17.13
